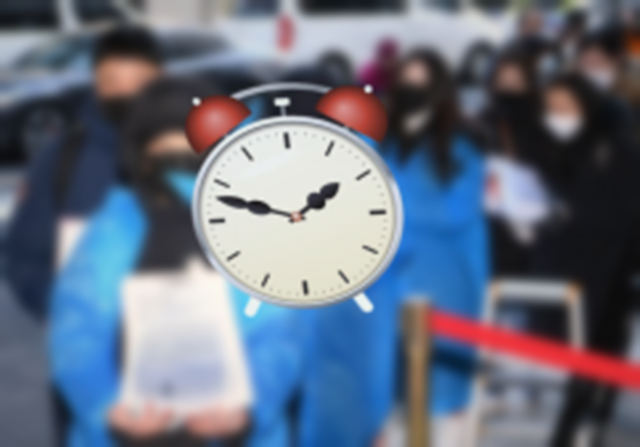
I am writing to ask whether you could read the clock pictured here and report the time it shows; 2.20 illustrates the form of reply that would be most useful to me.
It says 1.48
